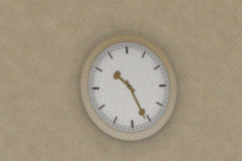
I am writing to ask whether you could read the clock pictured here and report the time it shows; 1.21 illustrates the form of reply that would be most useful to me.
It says 10.26
